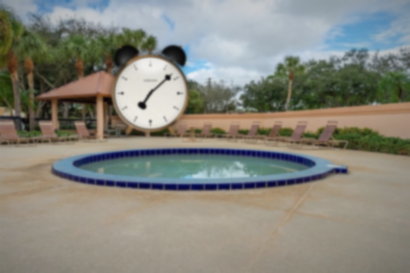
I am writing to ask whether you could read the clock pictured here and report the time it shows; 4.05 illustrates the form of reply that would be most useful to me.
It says 7.08
